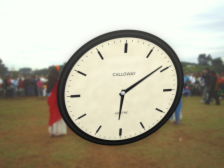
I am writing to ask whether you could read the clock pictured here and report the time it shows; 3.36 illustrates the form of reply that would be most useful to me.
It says 6.09
